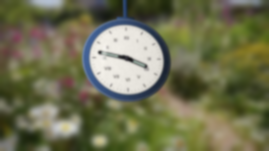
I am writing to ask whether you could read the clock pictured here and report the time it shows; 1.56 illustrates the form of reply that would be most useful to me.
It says 3.47
